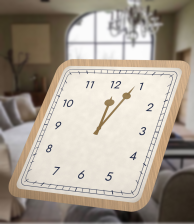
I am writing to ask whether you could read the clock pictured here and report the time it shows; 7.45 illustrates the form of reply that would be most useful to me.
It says 12.04
